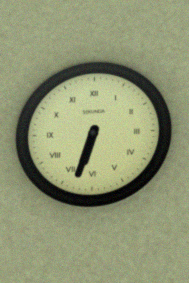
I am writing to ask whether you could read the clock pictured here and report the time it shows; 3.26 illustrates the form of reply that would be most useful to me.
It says 6.33
